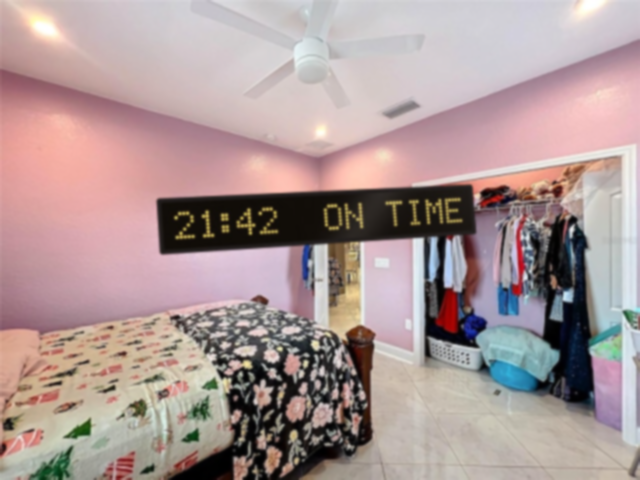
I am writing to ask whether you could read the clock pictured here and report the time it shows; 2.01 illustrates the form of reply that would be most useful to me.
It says 21.42
